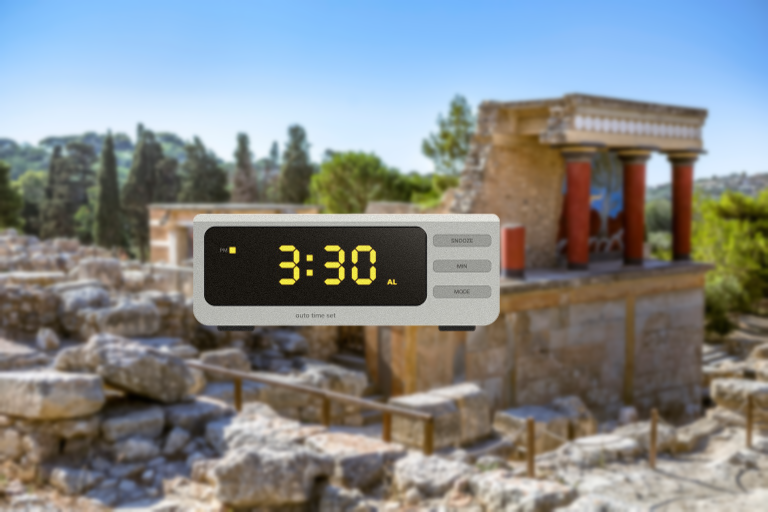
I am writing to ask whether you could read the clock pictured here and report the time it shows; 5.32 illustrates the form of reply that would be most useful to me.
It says 3.30
